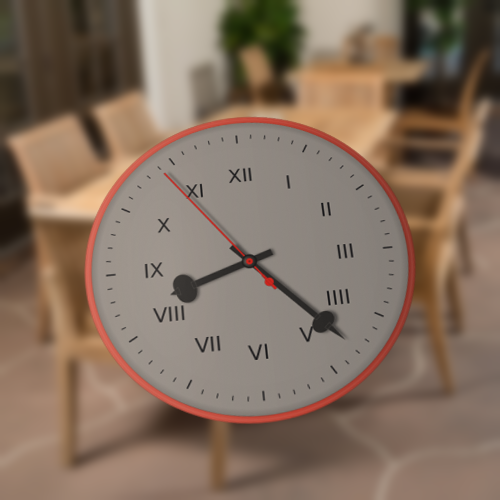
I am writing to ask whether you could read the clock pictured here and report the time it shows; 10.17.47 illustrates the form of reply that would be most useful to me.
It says 8.22.54
